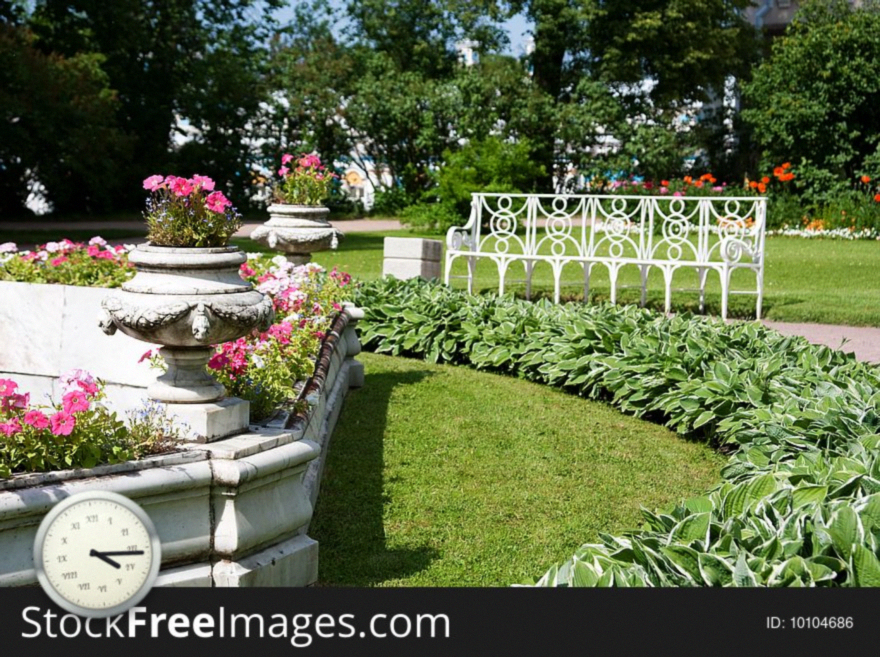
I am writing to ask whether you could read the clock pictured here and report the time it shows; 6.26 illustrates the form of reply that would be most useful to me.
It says 4.16
